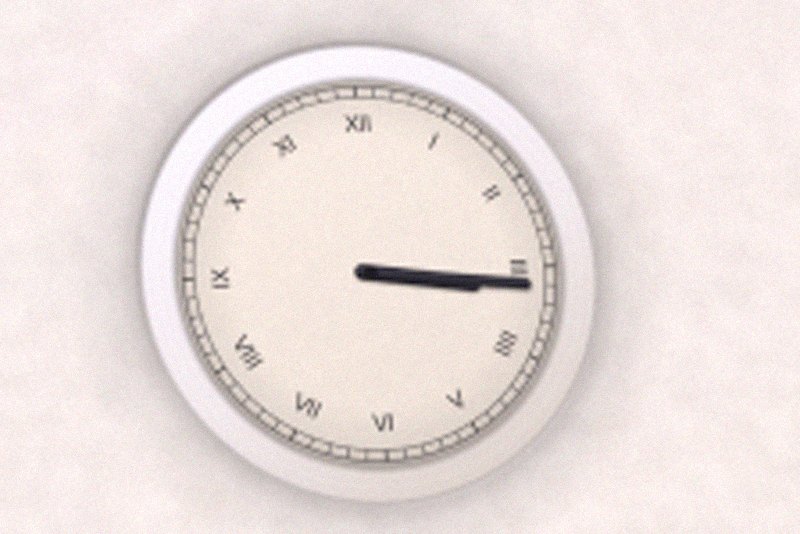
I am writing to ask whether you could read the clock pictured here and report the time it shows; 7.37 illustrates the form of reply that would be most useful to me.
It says 3.16
